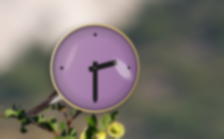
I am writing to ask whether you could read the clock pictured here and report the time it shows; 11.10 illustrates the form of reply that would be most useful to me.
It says 2.30
